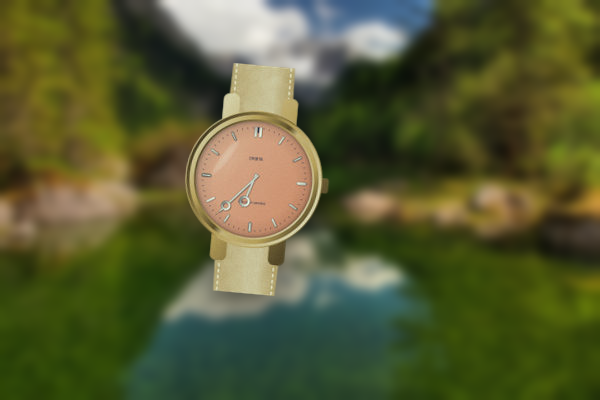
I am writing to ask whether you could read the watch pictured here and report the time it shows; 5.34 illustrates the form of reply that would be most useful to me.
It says 6.37
